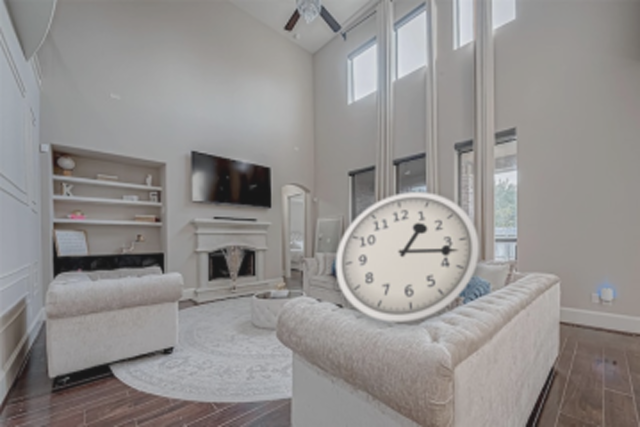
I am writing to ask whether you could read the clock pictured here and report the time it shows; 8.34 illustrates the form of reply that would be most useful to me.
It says 1.17
